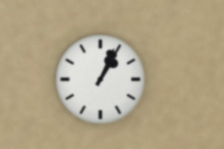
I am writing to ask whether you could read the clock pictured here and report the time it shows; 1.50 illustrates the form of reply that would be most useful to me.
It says 1.04
